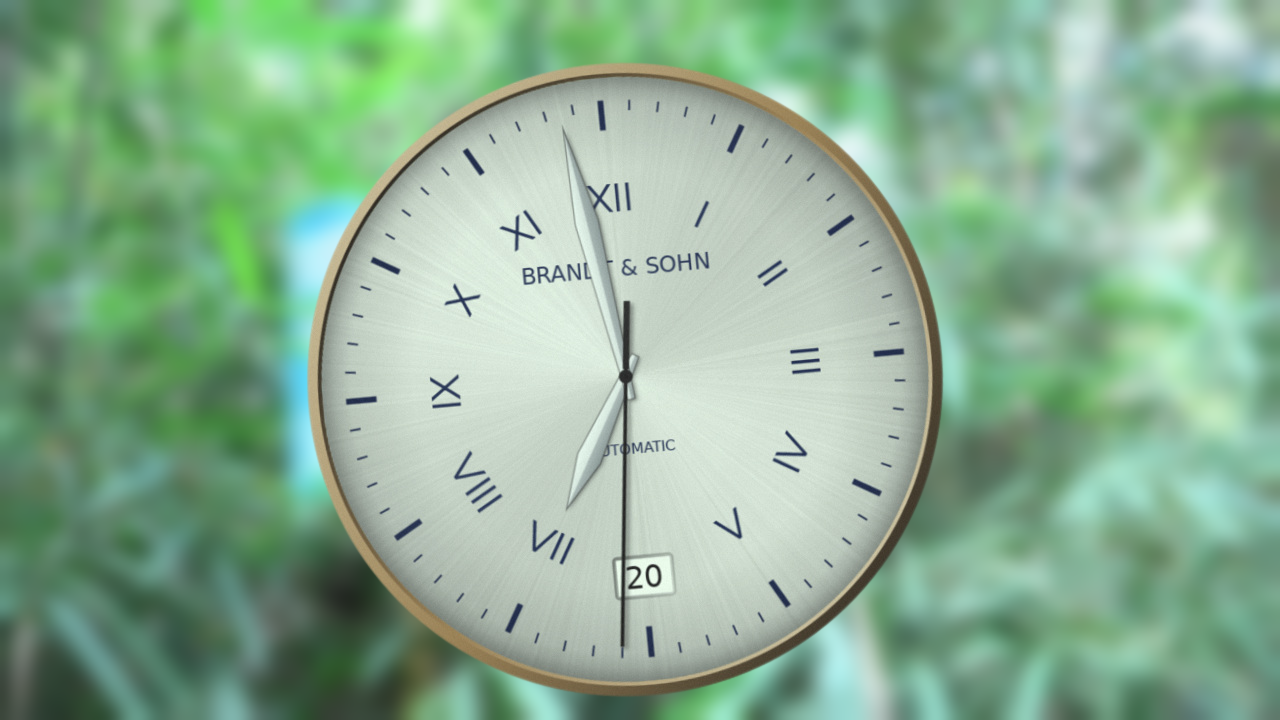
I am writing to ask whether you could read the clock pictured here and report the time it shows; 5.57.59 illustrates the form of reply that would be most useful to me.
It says 6.58.31
